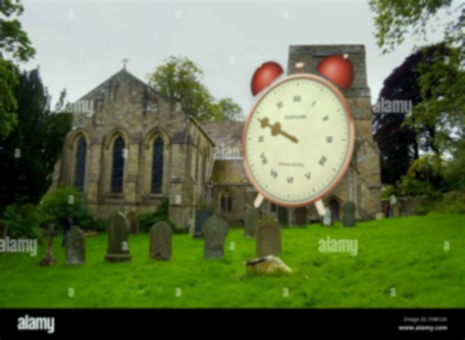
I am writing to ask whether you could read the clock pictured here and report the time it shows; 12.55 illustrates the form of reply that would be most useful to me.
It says 9.49
